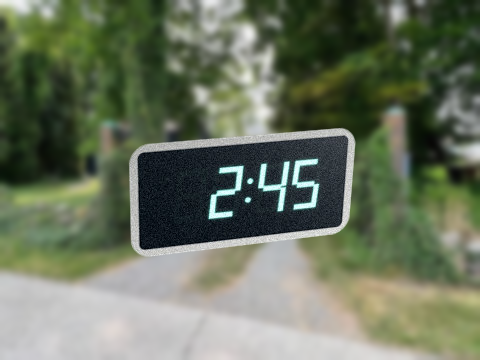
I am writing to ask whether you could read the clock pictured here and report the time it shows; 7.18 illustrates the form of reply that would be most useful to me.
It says 2.45
